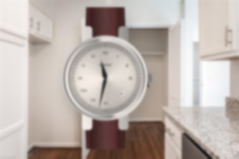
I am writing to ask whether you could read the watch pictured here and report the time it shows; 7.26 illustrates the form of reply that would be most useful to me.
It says 11.32
